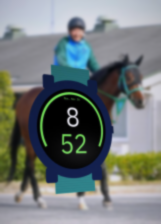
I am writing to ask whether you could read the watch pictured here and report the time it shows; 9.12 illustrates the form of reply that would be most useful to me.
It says 8.52
